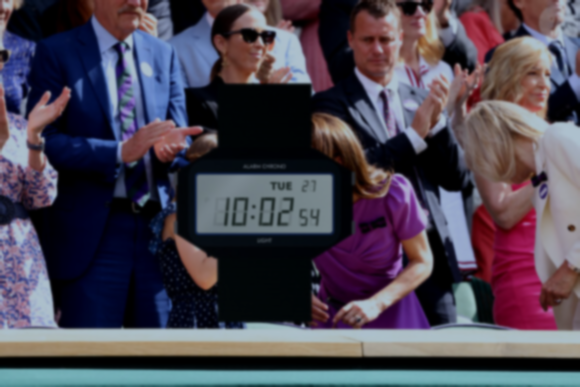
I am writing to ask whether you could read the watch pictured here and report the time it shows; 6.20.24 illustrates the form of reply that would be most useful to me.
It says 10.02.54
